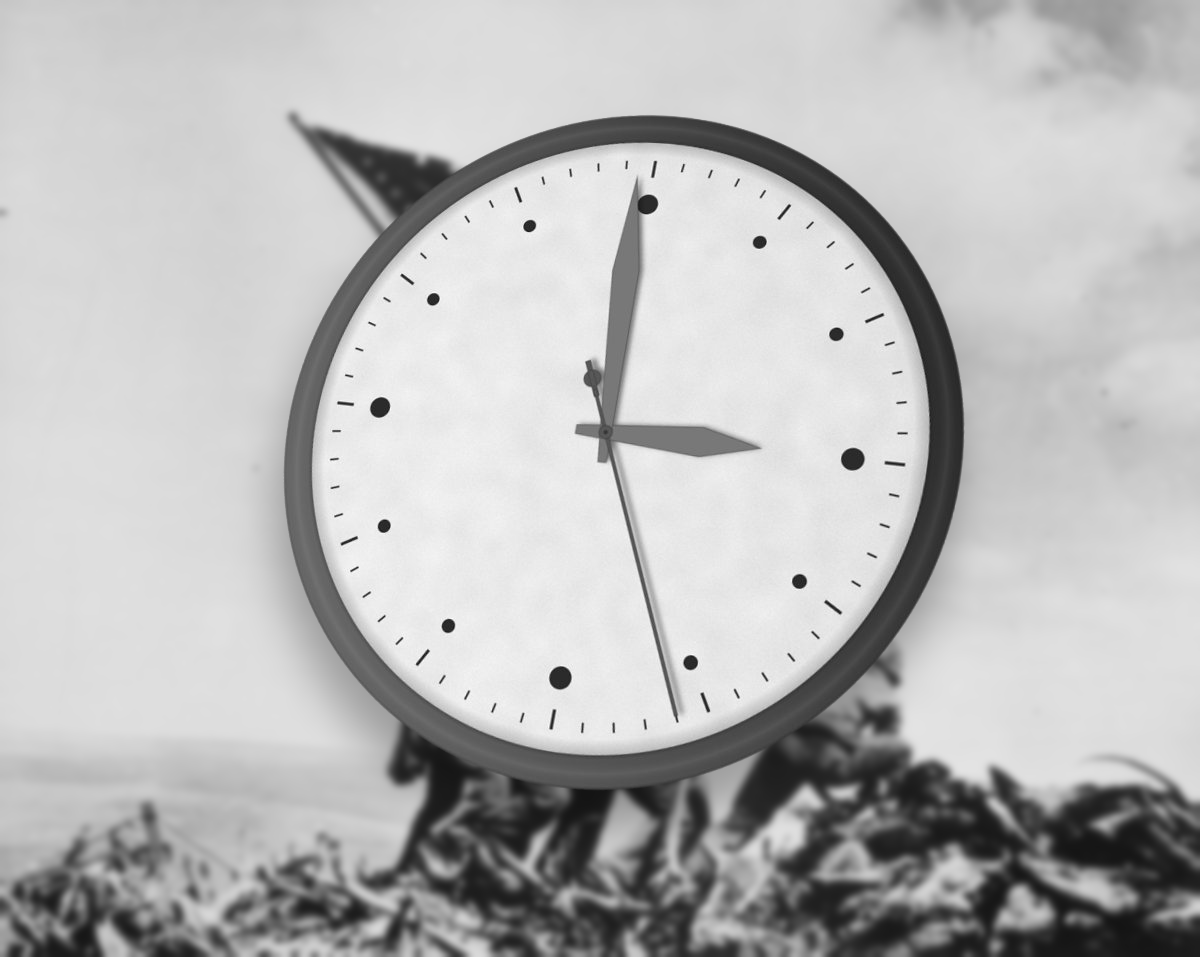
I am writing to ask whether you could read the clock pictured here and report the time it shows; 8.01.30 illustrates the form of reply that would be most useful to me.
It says 2.59.26
